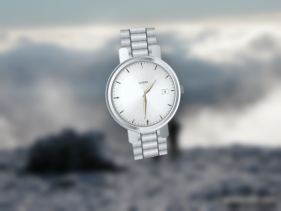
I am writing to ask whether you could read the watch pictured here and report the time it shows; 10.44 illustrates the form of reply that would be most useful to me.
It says 1.31
